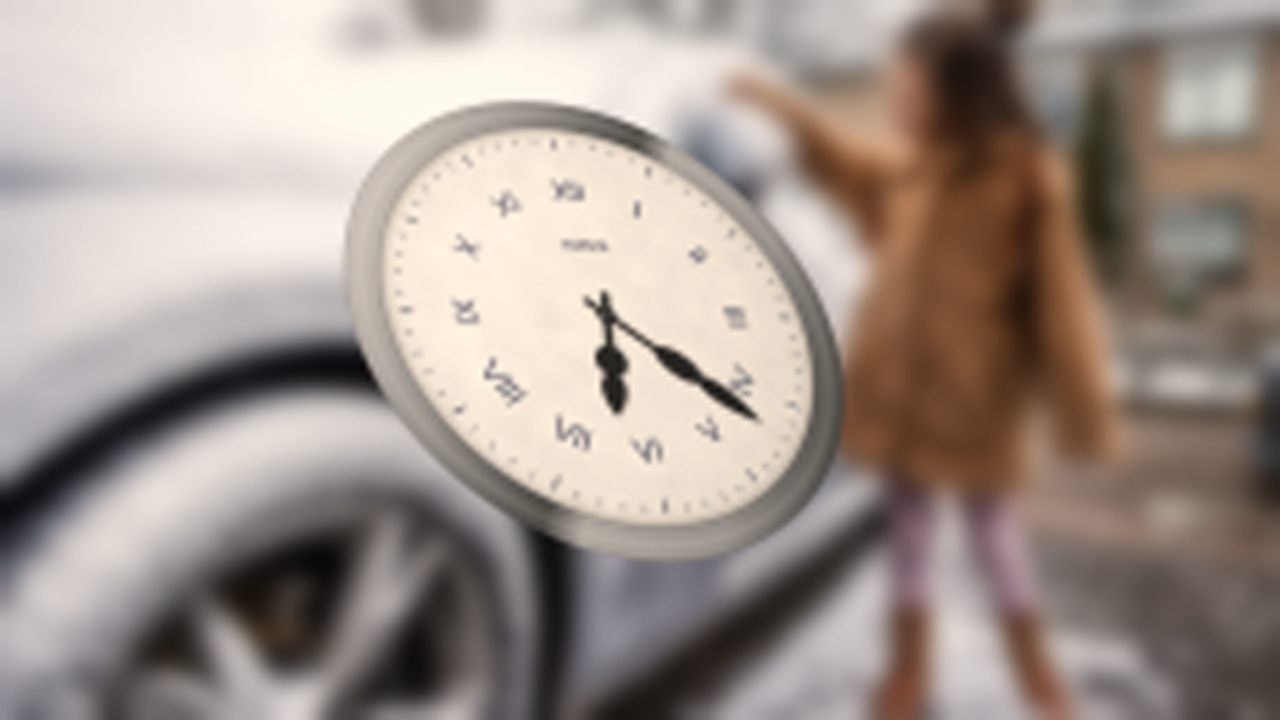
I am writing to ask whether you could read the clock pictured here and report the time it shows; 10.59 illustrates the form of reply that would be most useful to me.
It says 6.22
